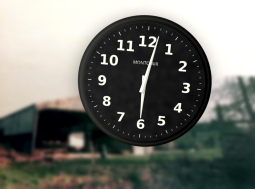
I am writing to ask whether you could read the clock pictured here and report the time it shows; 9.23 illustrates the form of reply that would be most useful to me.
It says 6.02
